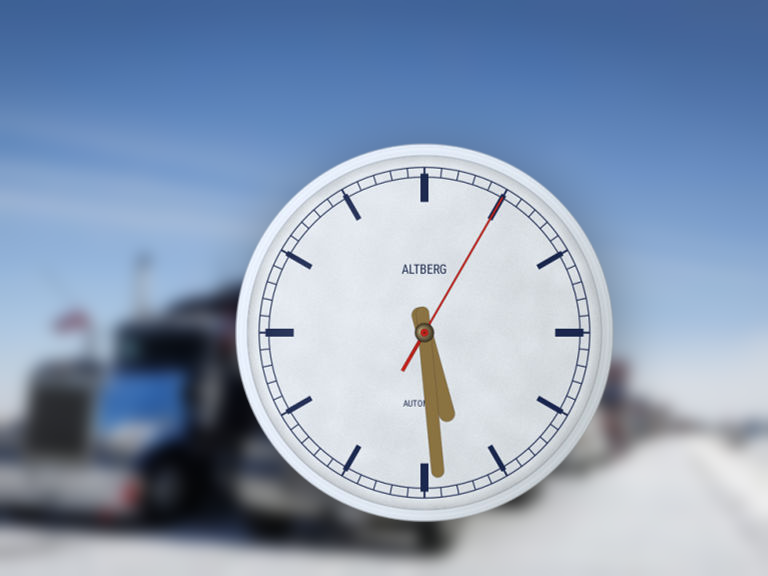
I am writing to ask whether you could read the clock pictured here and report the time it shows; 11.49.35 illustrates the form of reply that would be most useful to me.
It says 5.29.05
